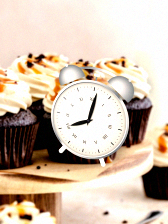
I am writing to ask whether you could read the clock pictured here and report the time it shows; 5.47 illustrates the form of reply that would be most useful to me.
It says 8.01
